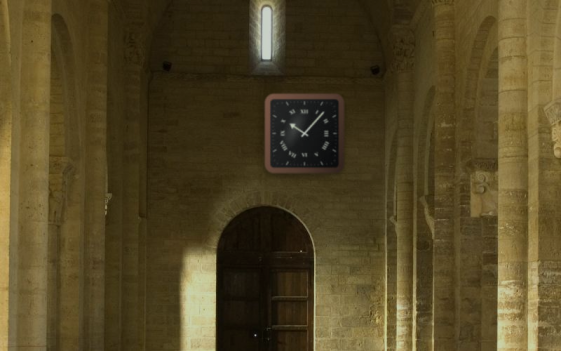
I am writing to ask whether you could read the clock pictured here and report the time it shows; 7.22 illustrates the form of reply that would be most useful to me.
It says 10.07
